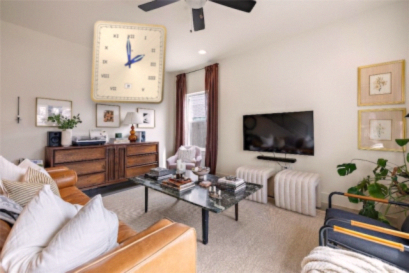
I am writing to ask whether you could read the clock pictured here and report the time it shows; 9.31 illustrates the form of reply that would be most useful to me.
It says 1.59
